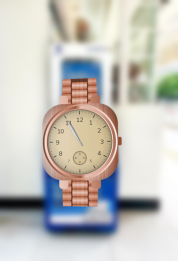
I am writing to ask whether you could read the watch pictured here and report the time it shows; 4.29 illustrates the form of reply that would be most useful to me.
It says 10.55
